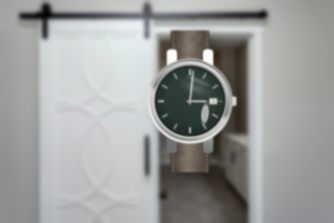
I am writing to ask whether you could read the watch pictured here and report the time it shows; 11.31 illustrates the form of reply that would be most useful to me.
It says 3.01
